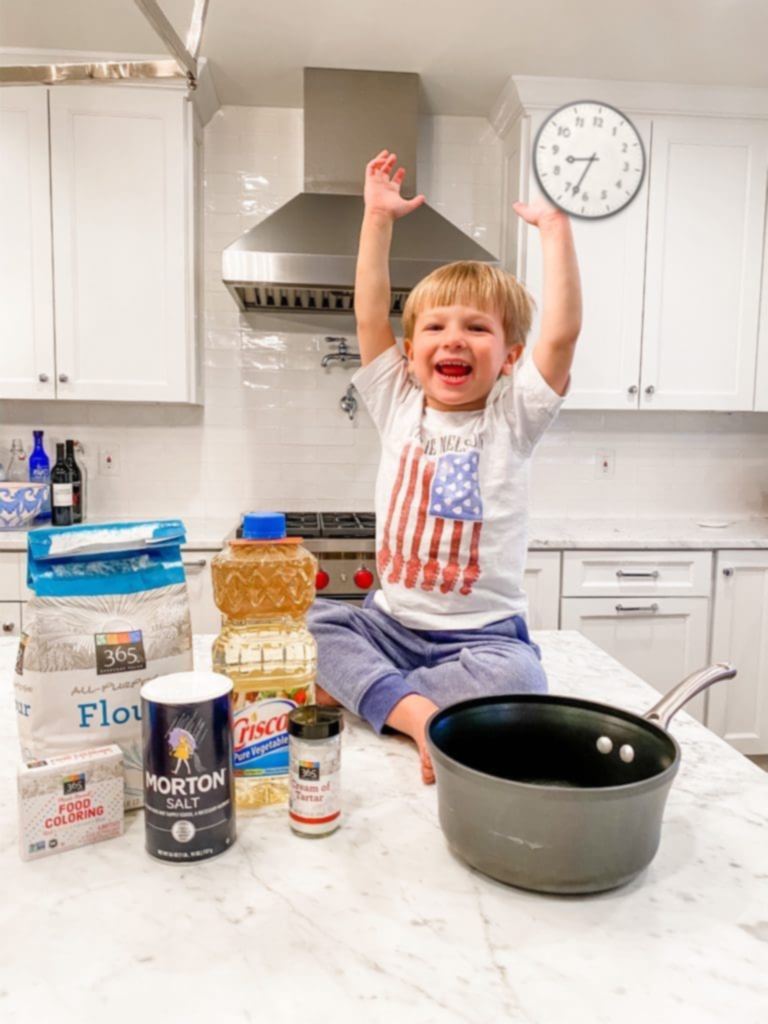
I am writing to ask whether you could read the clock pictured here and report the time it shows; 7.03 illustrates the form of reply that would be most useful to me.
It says 8.33
